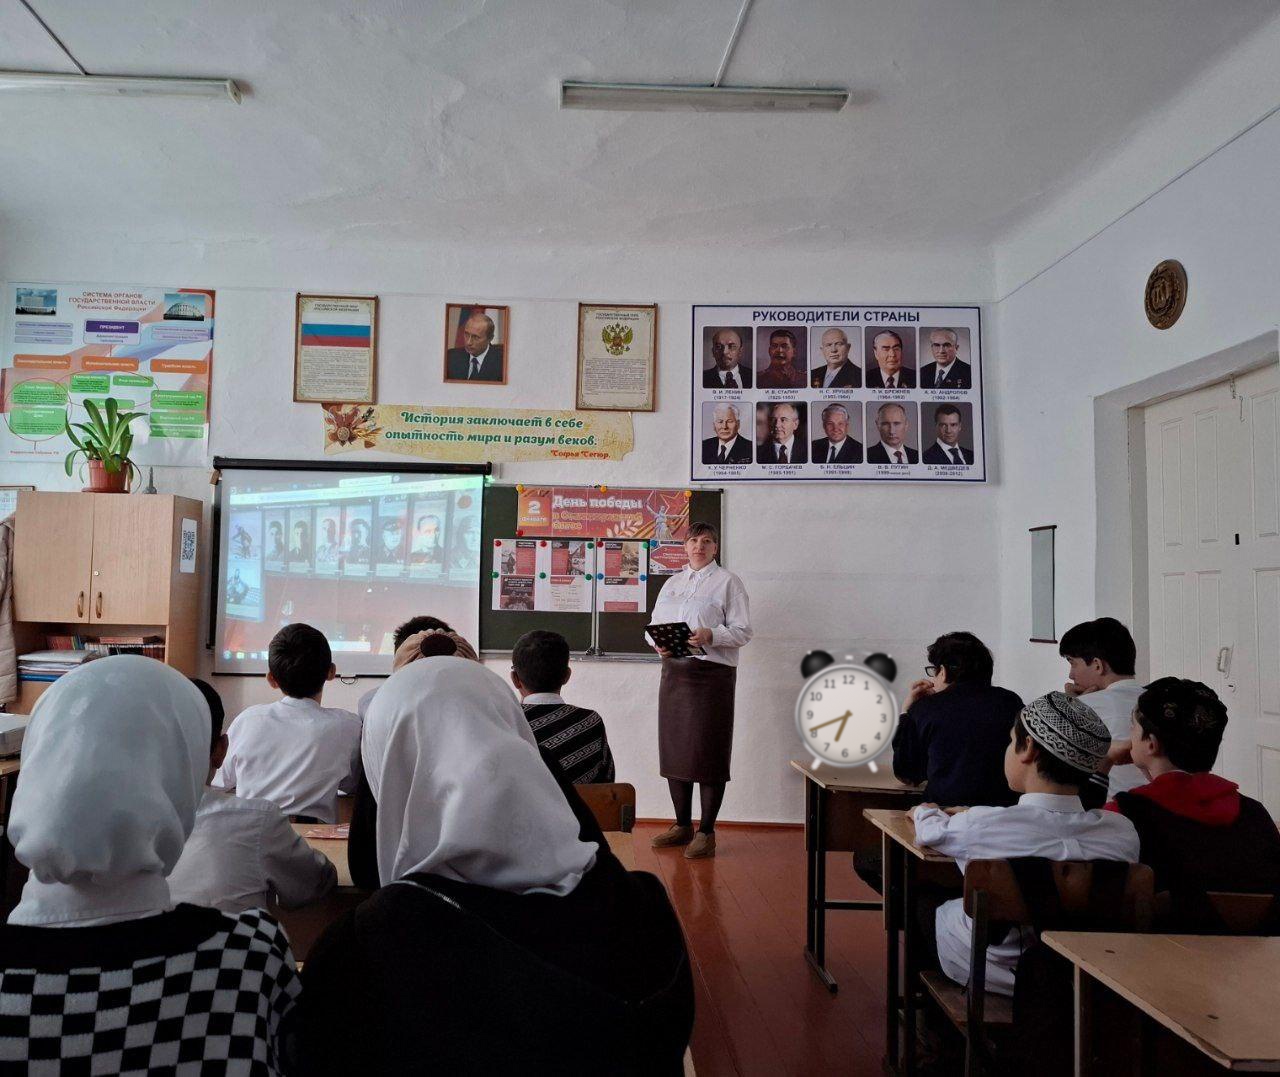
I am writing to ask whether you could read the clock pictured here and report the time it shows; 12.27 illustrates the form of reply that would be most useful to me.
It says 6.41
